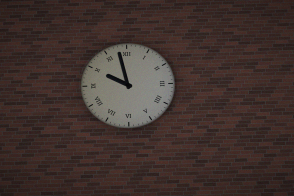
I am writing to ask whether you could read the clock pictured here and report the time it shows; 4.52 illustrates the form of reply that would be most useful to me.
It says 9.58
